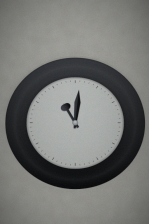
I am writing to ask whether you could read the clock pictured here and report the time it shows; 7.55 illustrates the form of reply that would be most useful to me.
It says 11.01
